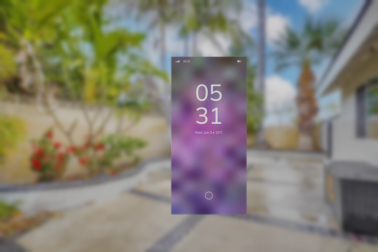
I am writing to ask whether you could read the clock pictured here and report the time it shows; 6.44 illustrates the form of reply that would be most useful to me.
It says 5.31
